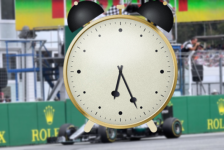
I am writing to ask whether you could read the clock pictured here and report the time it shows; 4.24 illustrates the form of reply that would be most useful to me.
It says 6.26
